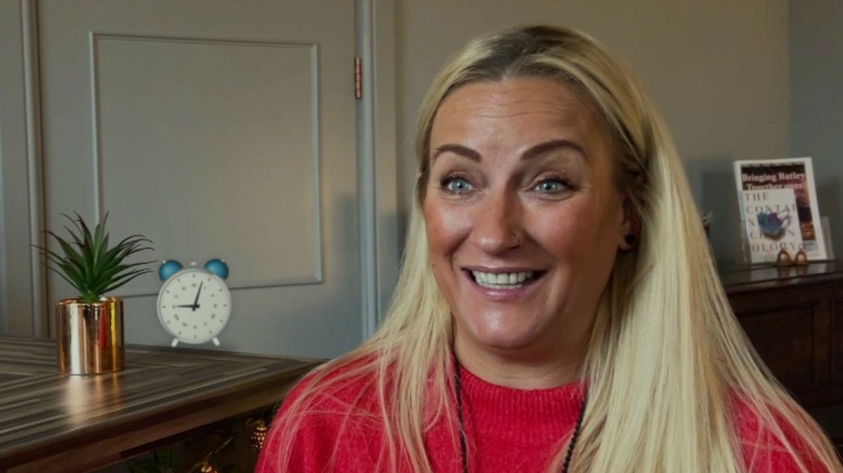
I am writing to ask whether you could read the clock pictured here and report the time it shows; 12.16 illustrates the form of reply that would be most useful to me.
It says 9.03
